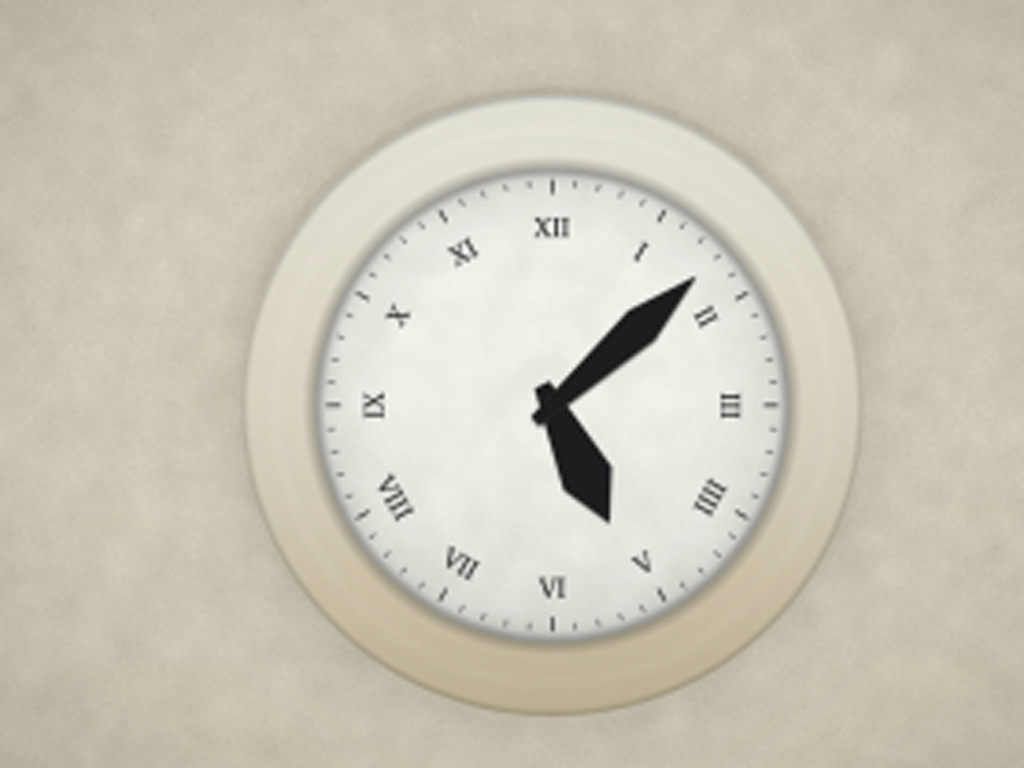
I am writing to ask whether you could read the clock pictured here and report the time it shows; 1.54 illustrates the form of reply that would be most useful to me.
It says 5.08
